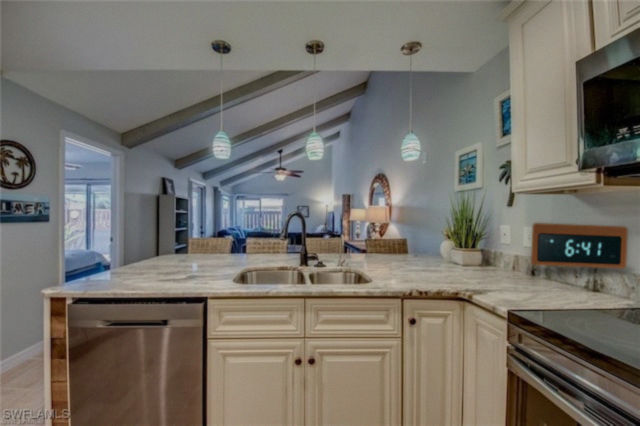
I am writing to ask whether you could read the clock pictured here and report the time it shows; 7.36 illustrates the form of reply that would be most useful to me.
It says 6.41
